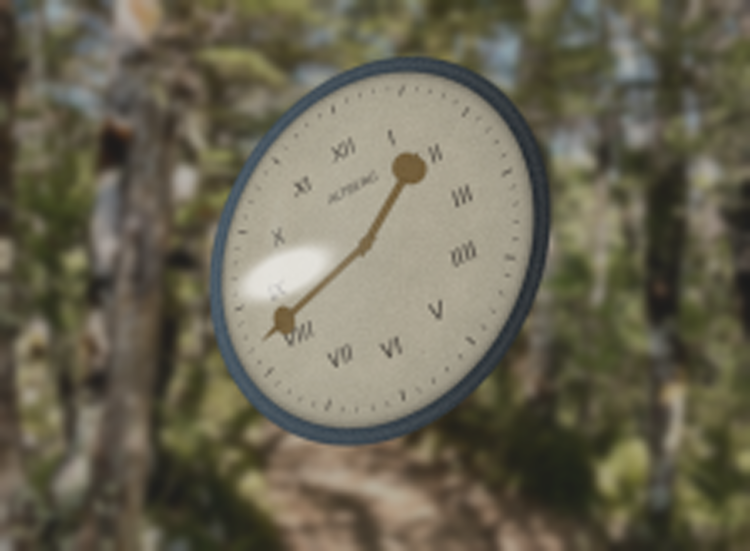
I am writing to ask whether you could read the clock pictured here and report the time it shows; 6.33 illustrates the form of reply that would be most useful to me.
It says 1.42
